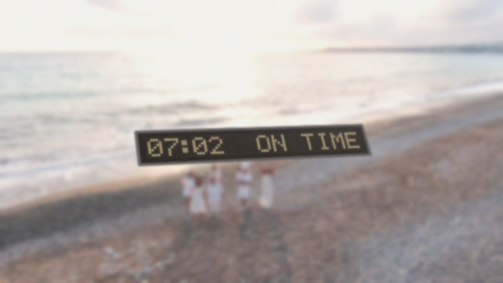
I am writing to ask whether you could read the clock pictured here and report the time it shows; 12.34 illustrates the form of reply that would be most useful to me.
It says 7.02
